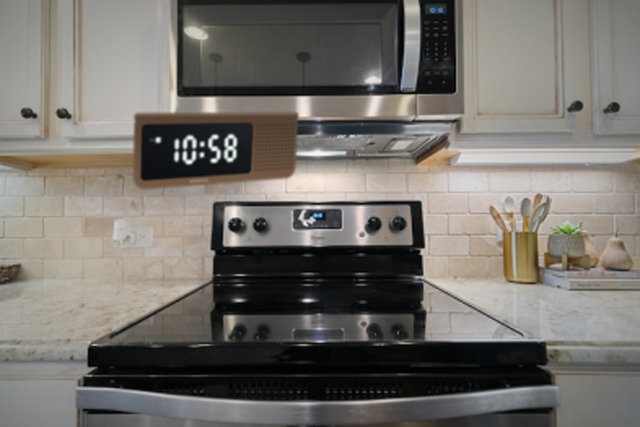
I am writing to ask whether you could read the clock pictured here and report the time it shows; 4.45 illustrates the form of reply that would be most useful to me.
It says 10.58
